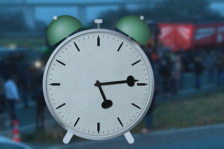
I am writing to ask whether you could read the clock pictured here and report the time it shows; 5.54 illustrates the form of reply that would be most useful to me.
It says 5.14
